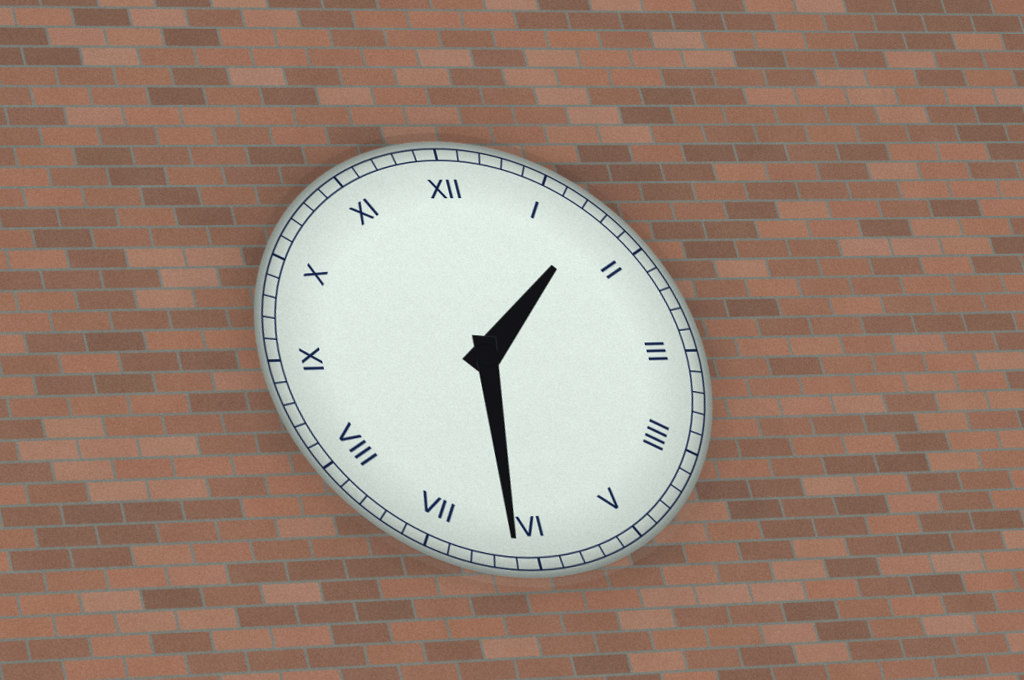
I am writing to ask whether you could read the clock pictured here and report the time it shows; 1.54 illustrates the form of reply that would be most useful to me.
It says 1.31
